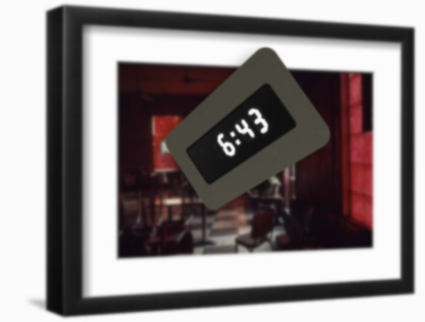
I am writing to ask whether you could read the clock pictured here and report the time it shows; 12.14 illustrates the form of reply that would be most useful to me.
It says 6.43
